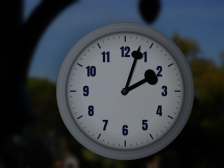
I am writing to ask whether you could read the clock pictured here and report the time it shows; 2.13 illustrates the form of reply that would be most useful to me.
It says 2.03
